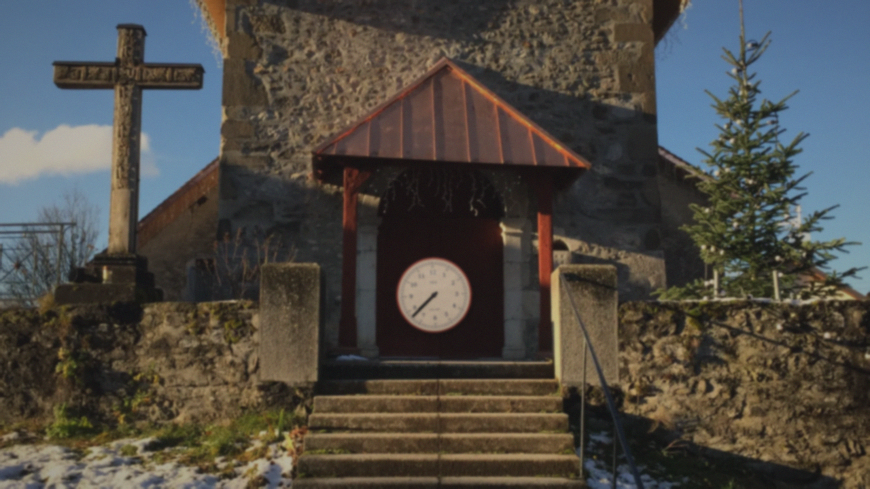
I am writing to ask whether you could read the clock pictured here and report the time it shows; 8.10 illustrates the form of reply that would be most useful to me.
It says 7.38
